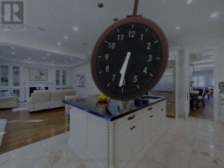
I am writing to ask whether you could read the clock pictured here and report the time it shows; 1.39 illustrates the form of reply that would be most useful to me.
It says 6.31
